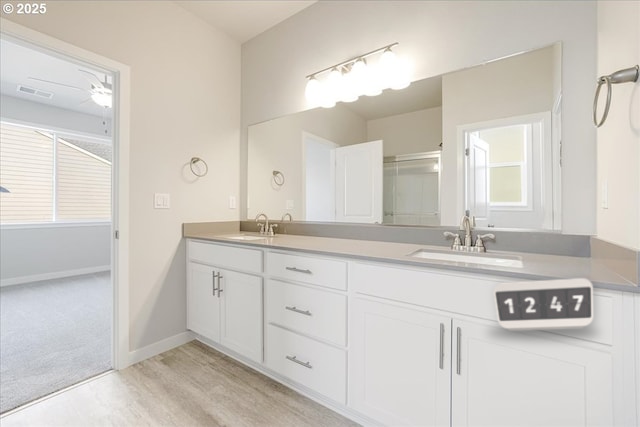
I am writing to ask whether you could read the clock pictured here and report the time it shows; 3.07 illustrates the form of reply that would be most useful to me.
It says 12.47
